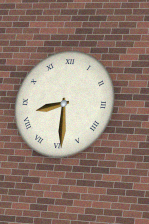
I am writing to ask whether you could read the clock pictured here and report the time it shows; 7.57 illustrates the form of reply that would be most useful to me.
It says 8.29
